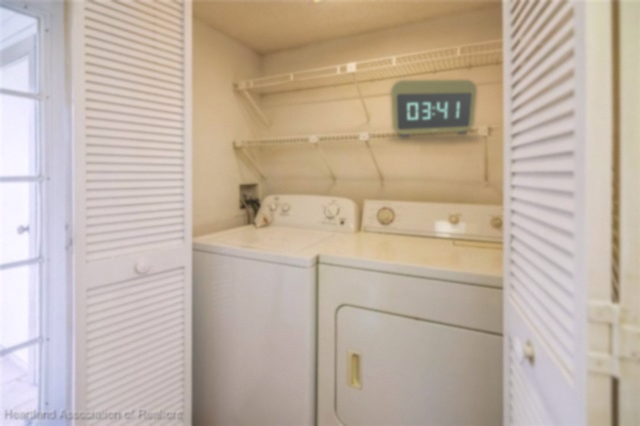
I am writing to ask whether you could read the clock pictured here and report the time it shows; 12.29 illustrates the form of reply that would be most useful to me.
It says 3.41
